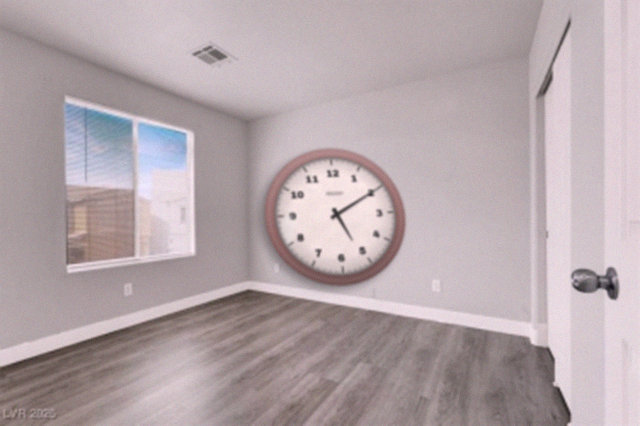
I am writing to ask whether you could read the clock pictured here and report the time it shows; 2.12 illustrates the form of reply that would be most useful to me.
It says 5.10
